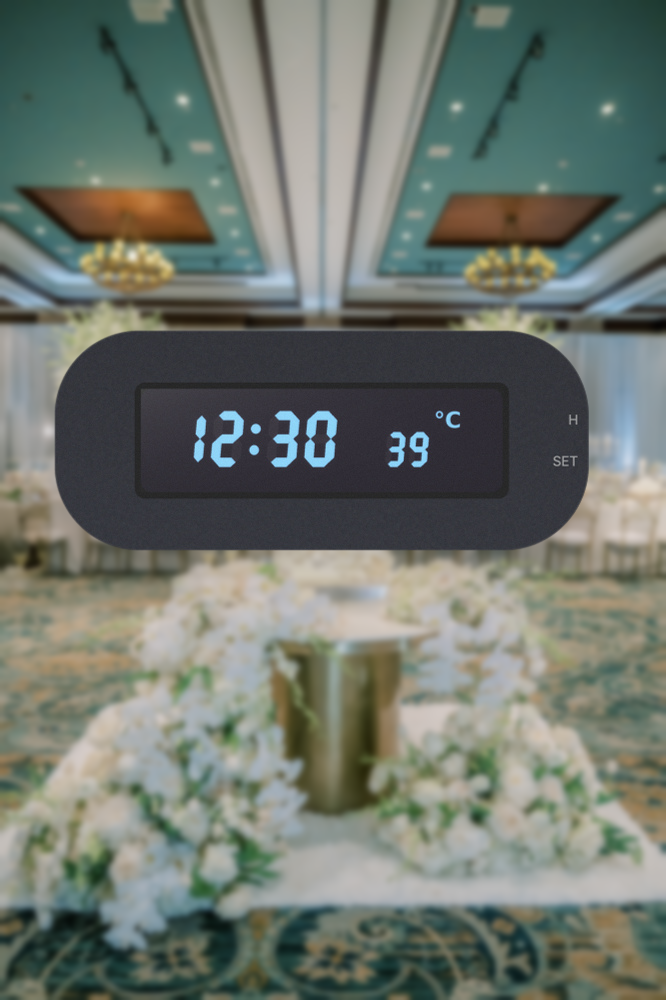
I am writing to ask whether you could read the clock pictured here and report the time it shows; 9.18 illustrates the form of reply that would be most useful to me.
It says 12.30
